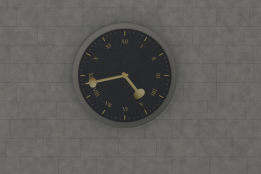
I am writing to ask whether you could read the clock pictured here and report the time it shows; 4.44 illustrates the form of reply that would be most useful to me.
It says 4.43
